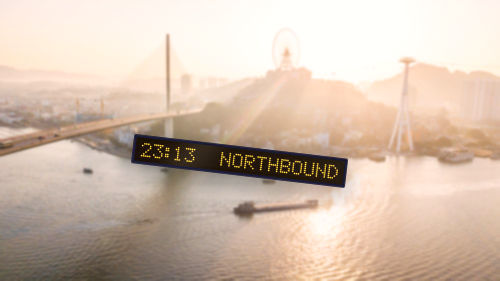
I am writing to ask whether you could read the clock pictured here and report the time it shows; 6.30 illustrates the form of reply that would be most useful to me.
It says 23.13
